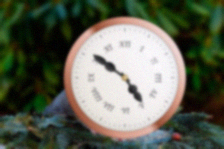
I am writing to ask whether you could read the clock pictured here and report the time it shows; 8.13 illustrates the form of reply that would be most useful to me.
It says 4.51
